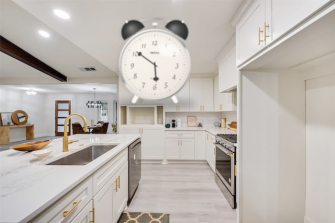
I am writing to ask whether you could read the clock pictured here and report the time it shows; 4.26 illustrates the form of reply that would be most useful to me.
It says 5.51
